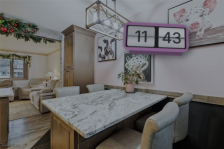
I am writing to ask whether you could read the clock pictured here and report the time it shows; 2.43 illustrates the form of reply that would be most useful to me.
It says 11.43
